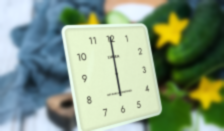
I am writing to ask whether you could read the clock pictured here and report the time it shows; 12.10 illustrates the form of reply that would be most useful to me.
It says 6.00
